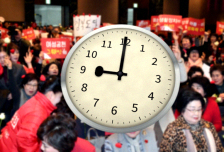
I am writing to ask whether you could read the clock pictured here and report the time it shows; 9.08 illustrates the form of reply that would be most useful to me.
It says 9.00
